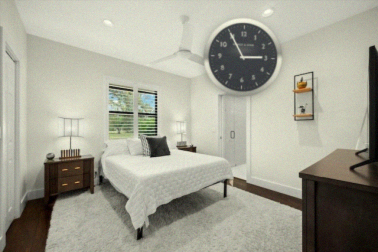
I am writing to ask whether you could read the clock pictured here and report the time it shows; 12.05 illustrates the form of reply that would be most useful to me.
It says 2.55
